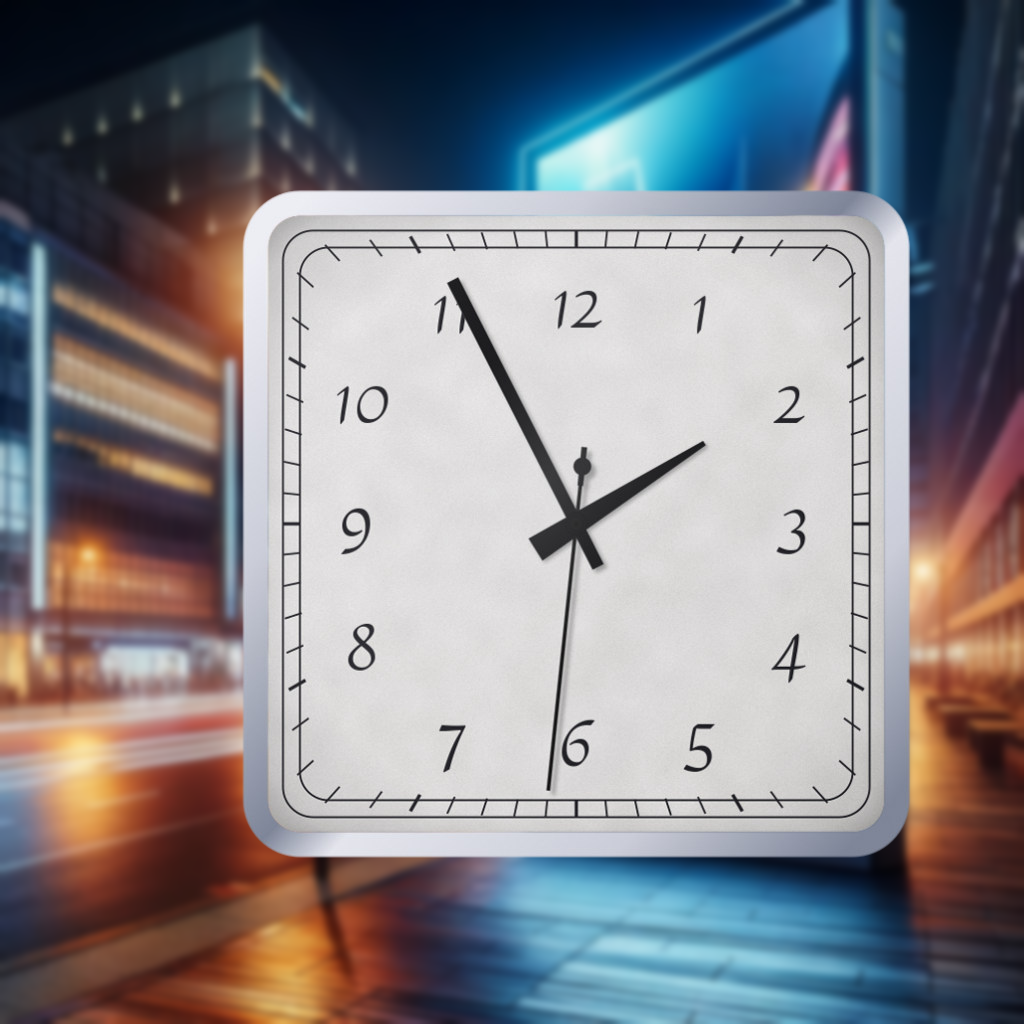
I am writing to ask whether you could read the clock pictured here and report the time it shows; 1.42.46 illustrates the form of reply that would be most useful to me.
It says 1.55.31
